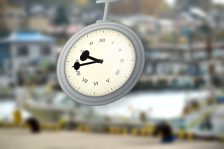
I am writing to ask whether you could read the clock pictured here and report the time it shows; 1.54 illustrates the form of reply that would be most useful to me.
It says 9.43
